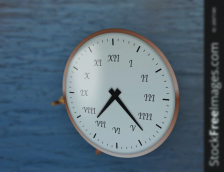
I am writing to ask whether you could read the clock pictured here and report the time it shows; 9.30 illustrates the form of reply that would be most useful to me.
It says 7.23
